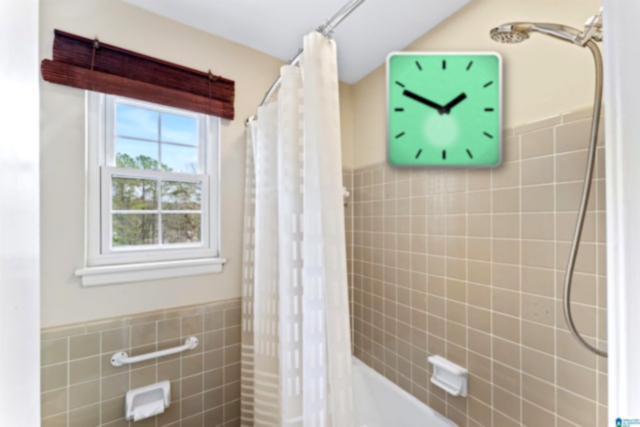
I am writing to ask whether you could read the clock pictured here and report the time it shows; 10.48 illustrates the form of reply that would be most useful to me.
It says 1.49
